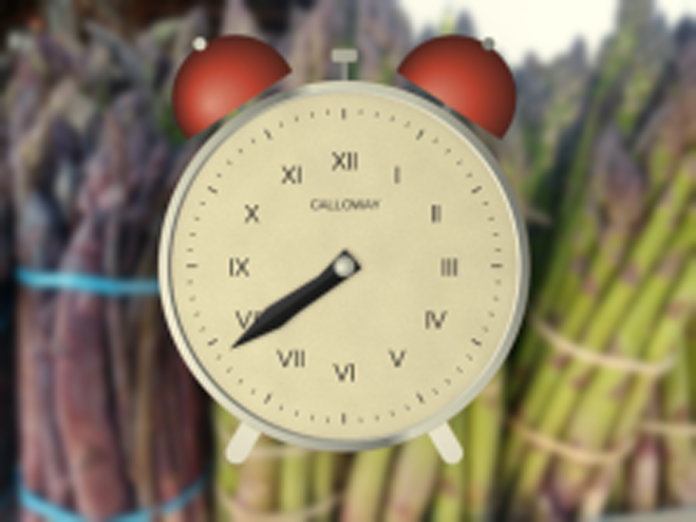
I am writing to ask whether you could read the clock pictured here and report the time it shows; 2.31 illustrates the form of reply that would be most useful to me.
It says 7.39
